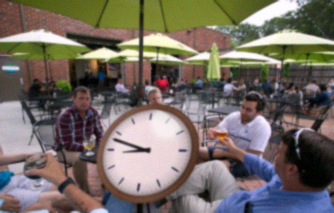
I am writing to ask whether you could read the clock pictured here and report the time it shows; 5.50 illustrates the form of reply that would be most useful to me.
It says 8.48
